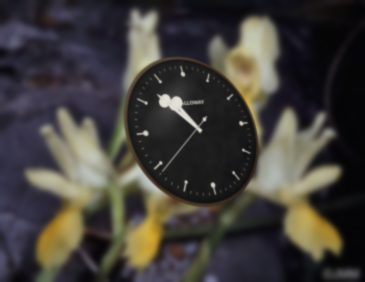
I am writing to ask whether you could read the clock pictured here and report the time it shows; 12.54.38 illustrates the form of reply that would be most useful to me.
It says 10.52.39
